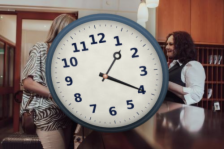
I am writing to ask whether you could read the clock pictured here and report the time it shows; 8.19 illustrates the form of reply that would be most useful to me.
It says 1.20
